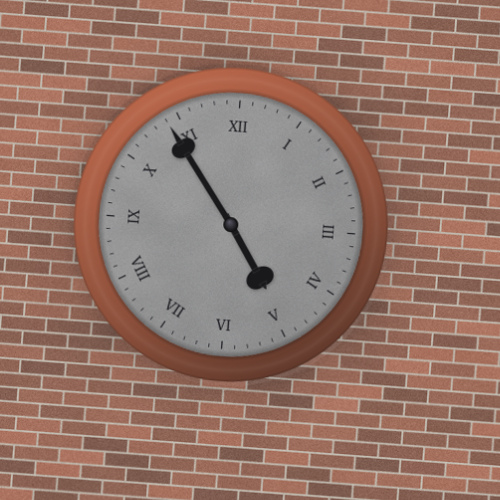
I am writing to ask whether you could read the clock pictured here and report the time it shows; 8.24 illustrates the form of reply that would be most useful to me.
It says 4.54
